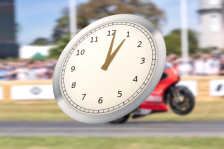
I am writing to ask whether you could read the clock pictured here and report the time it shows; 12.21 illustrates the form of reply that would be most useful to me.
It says 1.01
